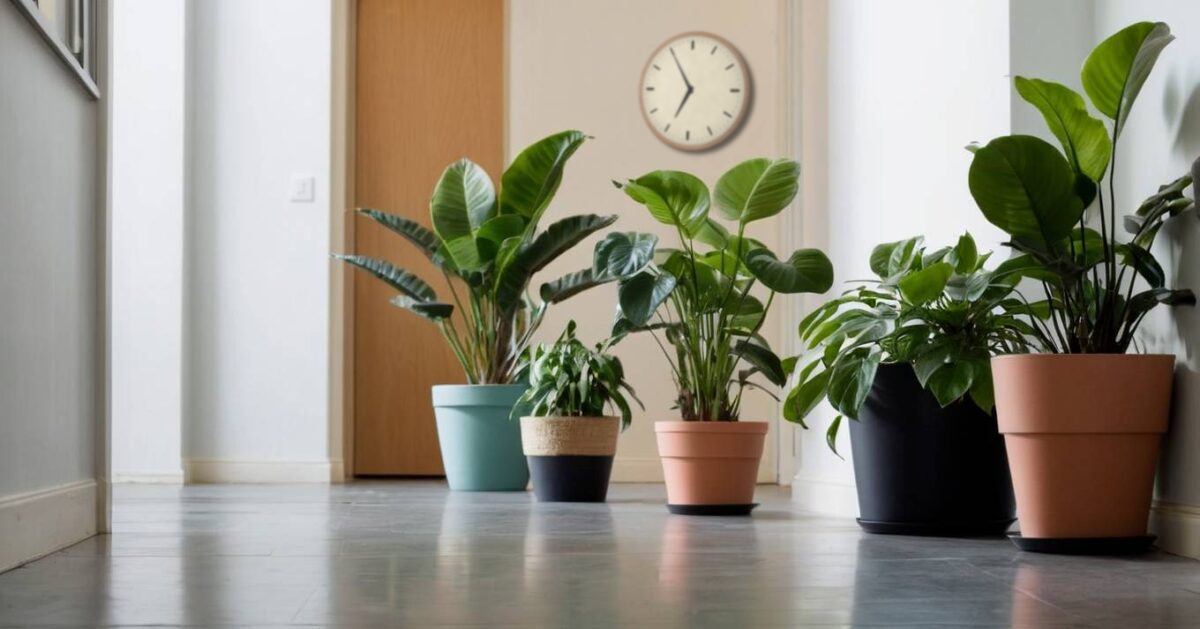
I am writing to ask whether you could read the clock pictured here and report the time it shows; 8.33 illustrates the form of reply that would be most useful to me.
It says 6.55
